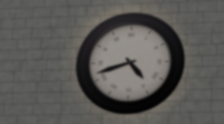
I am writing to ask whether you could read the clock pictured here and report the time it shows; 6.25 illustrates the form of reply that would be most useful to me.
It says 4.42
